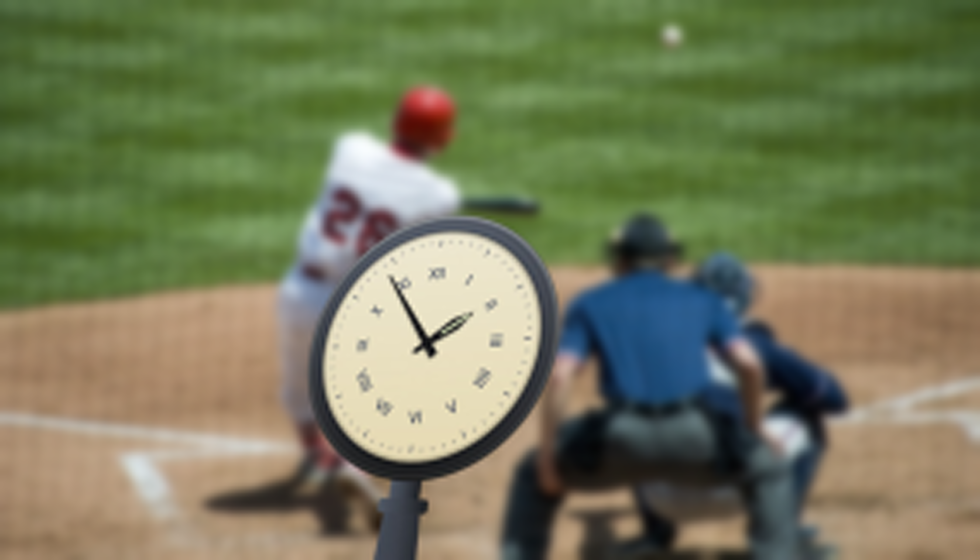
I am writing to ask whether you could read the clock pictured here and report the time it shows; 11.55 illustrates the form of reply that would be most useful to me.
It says 1.54
